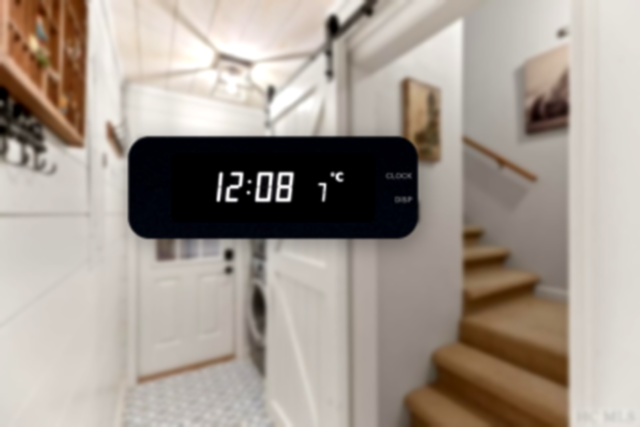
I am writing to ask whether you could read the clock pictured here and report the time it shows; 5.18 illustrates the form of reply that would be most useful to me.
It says 12.08
